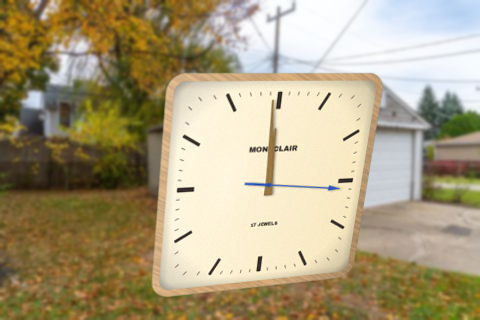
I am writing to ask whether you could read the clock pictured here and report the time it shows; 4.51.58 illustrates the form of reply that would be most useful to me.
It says 11.59.16
